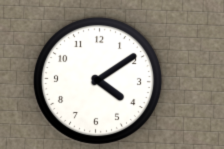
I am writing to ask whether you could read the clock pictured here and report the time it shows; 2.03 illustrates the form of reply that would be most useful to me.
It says 4.09
